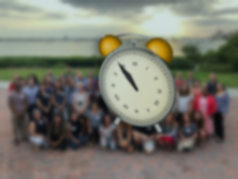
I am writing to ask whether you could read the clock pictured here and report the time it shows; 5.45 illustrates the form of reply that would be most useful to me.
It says 10.54
